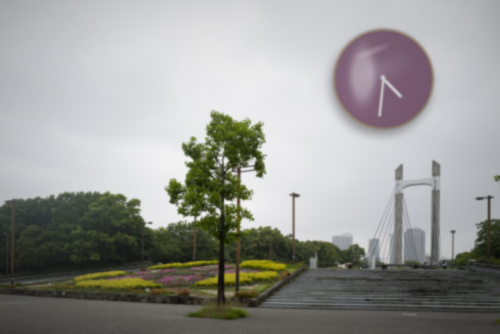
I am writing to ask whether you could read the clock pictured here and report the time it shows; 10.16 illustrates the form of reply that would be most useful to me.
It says 4.31
